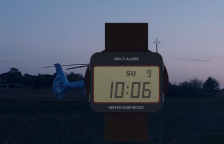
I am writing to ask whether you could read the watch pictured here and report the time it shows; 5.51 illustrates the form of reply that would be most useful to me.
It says 10.06
